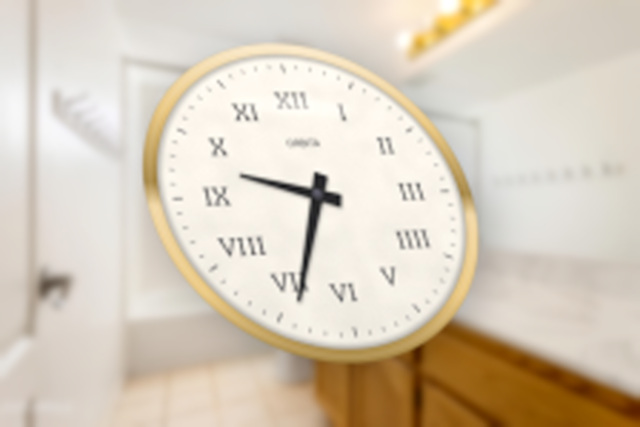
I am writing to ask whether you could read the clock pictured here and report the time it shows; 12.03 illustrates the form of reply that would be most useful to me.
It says 9.34
